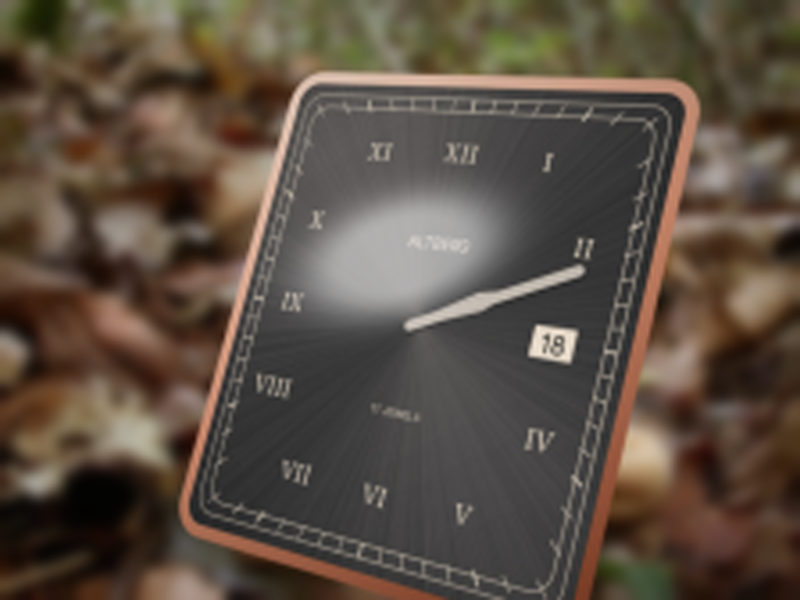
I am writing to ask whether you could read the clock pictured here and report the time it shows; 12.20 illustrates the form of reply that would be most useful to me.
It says 2.11
